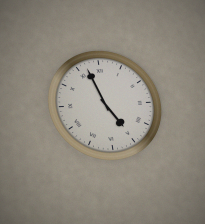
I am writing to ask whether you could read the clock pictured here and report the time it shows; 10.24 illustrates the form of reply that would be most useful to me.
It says 4.57
